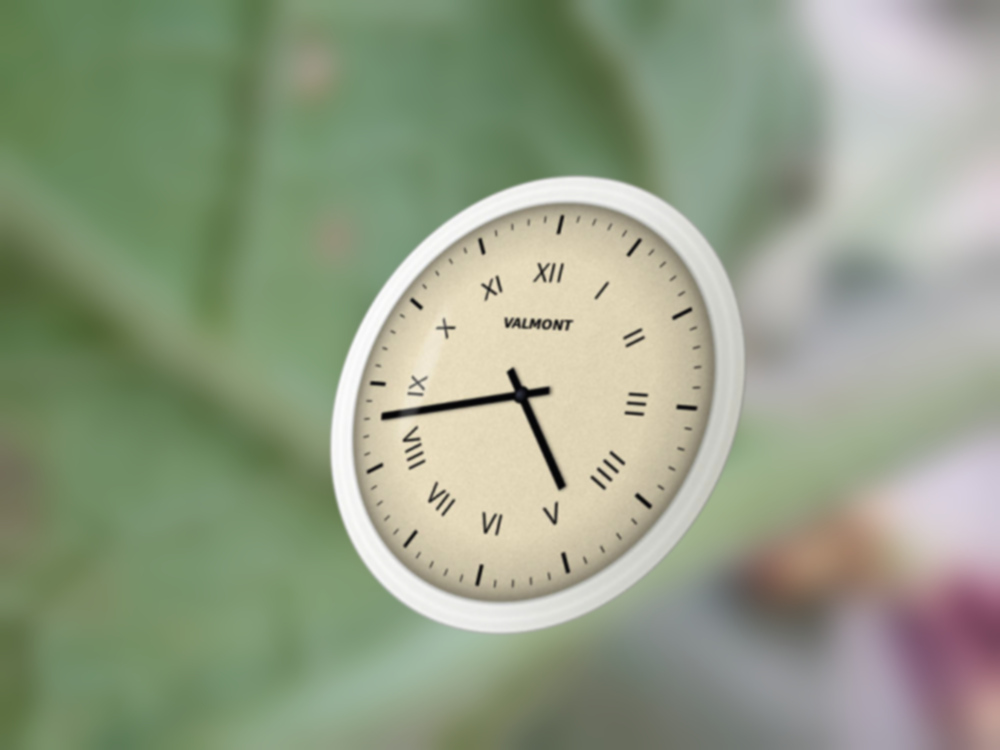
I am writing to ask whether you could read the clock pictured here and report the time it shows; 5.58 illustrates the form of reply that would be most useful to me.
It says 4.43
